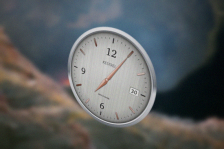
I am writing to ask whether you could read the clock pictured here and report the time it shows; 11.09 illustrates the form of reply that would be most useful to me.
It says 7.05
